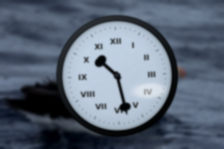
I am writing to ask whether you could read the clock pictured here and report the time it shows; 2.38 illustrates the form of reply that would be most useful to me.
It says 10.28
